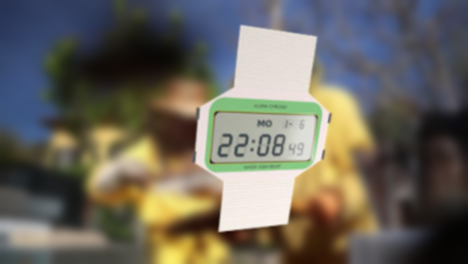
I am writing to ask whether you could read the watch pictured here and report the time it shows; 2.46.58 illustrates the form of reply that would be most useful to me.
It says 22.08.49
